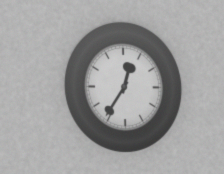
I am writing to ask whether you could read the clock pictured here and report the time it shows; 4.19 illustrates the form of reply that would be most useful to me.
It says 12.36
